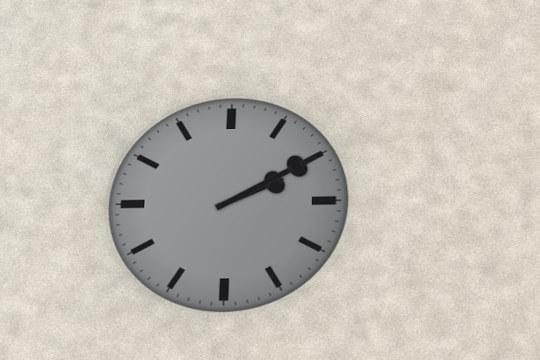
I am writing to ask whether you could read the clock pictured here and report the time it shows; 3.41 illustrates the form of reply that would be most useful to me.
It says 2.10
